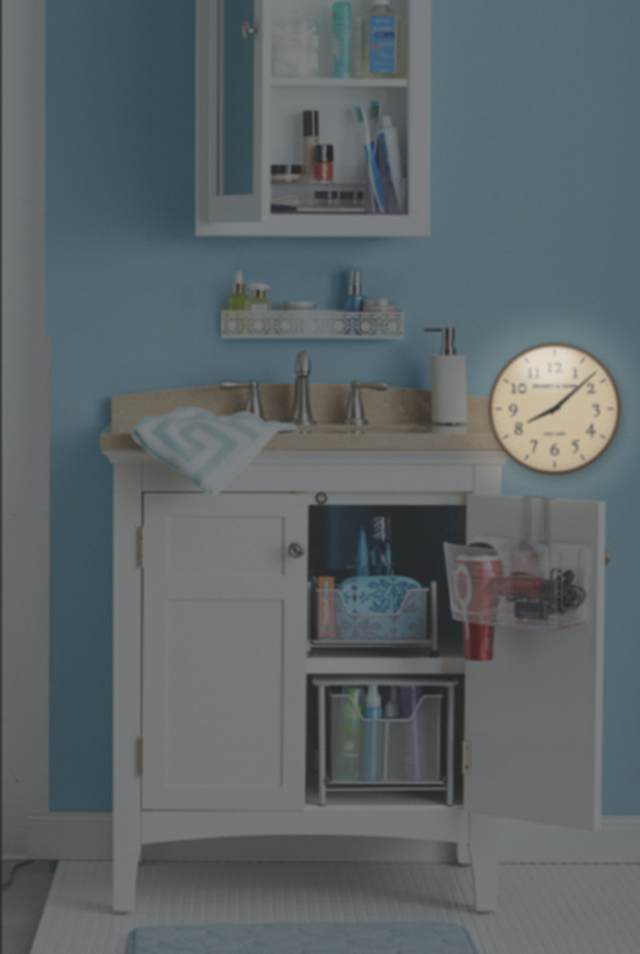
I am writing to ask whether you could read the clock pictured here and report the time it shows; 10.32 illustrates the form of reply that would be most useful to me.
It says 8.08
